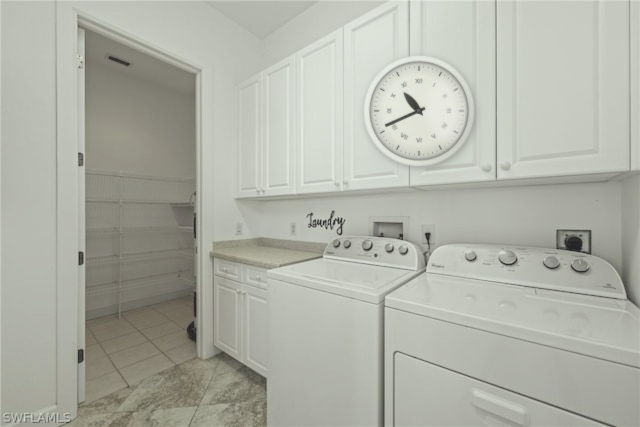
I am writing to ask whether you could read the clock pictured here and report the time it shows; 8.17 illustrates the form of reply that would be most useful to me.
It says 10.41
